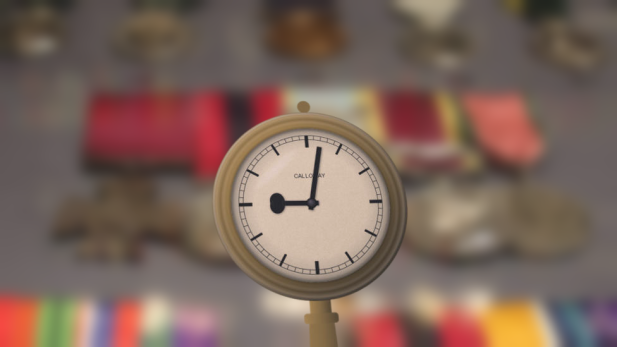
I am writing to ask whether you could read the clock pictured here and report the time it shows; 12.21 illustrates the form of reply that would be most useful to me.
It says 9.02
